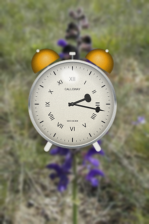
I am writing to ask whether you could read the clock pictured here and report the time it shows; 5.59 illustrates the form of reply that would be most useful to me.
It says 2.17
